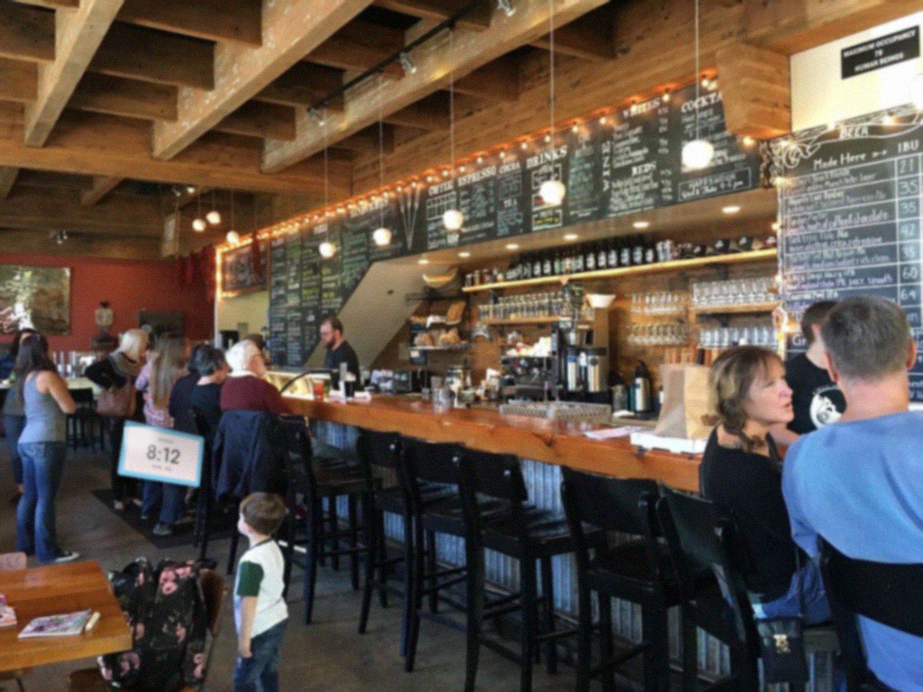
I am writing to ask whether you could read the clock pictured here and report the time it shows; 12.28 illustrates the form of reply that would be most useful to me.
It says 8.12
